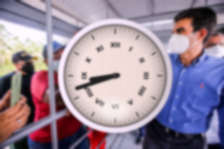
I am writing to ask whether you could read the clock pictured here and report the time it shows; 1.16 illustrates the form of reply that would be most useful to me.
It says 8.42
